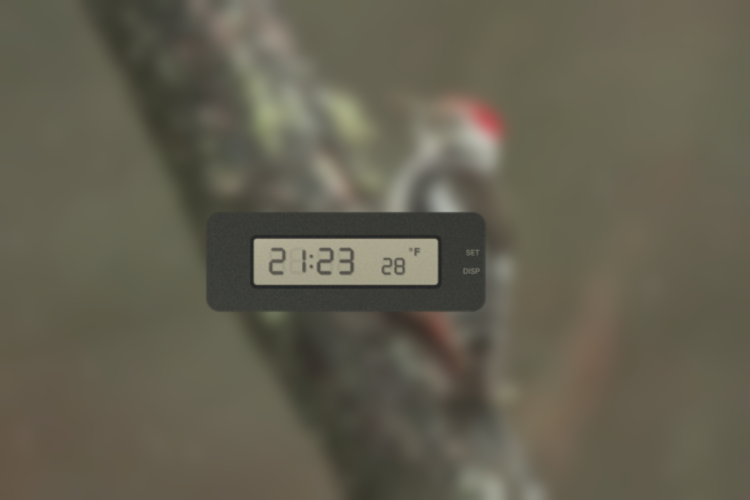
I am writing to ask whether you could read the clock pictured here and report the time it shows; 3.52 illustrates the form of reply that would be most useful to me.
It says 21.23
